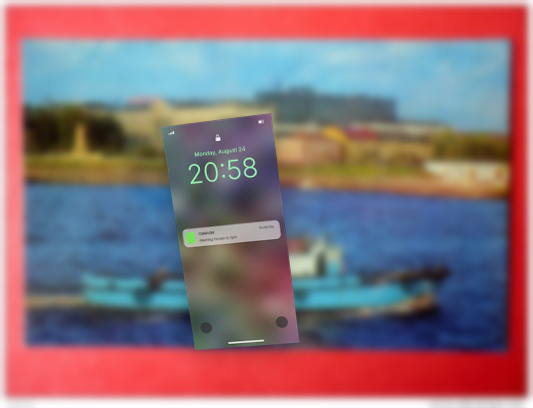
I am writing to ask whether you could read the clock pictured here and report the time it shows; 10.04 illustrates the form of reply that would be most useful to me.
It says 20.58
